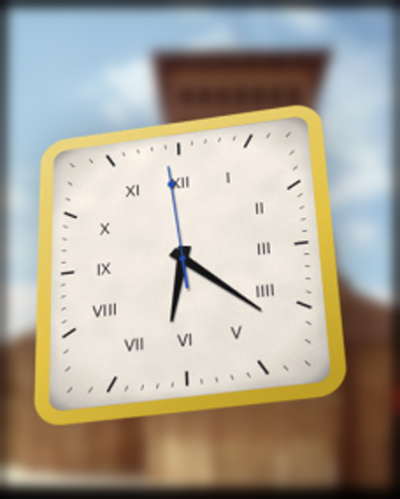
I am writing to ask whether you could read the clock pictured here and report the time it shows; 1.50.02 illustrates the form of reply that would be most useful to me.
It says 6.21.59
